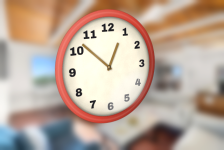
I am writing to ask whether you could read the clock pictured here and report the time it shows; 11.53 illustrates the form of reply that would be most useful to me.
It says 12.52
